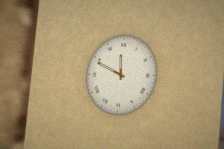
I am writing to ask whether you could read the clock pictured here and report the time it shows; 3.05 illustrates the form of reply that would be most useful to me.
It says 11.49
